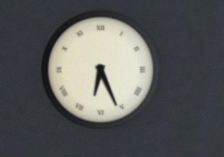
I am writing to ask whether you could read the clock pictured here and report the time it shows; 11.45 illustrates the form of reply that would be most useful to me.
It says 6.26
